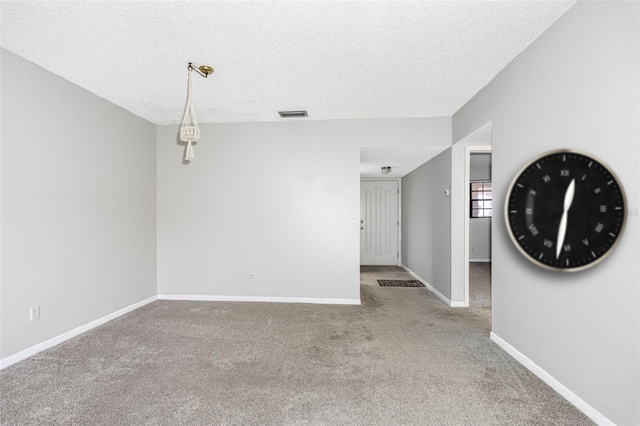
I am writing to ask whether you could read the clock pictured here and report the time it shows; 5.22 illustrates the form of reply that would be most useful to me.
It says 12.32
